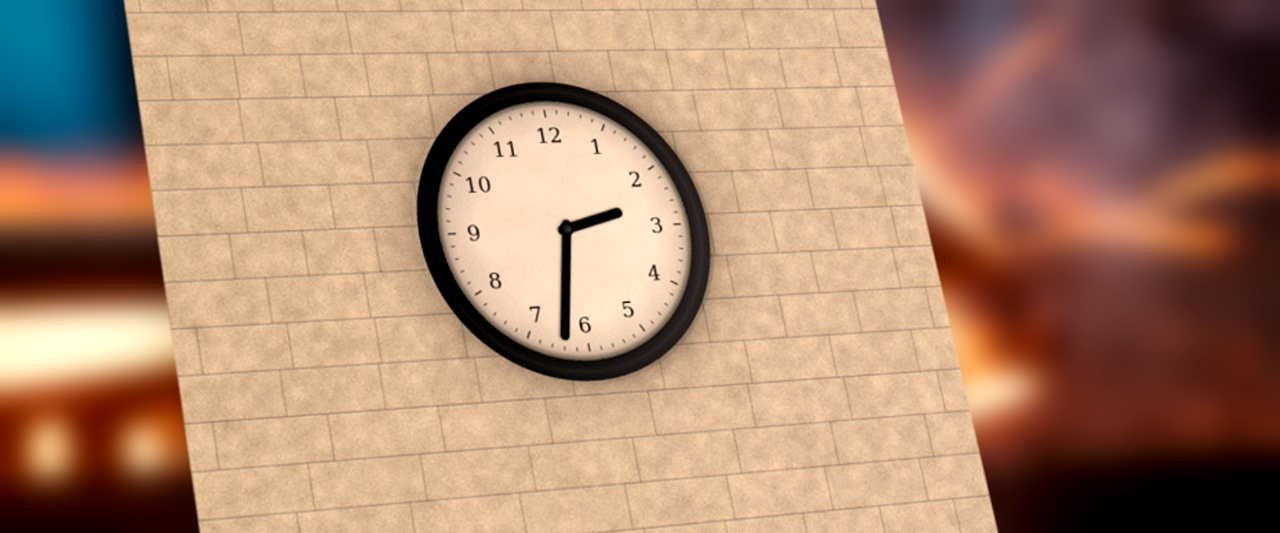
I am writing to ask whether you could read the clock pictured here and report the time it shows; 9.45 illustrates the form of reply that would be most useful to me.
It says 2.32
